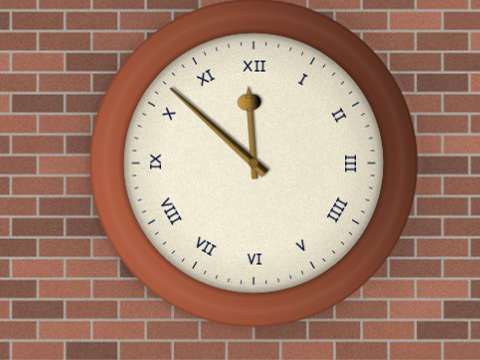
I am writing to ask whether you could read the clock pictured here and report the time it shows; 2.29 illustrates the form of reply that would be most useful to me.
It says 11.52
